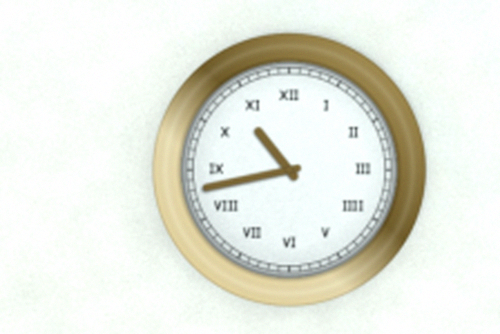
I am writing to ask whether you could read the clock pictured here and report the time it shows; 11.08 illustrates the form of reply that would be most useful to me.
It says 10.43
